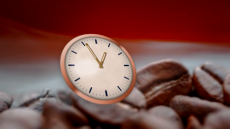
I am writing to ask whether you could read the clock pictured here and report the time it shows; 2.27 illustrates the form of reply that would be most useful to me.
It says 12.56
